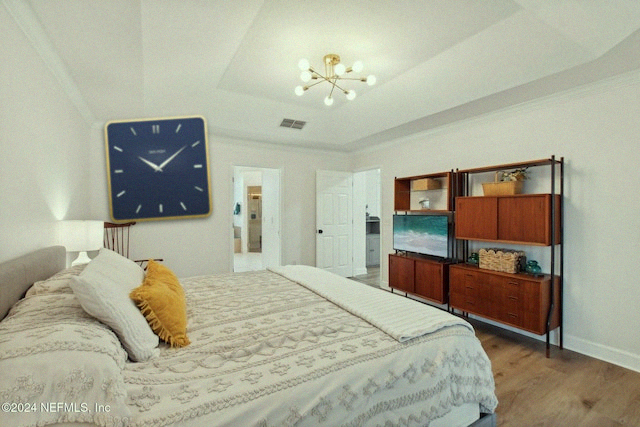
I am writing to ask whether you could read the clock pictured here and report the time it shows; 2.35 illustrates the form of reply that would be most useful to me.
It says 10.09
